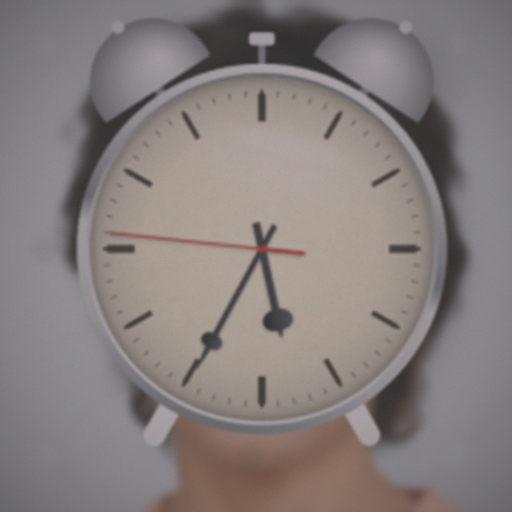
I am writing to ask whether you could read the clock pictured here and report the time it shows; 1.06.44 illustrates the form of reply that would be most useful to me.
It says 5.34.46
